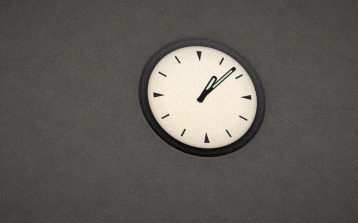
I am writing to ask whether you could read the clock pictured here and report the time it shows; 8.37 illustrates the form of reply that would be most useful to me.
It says 1.08
